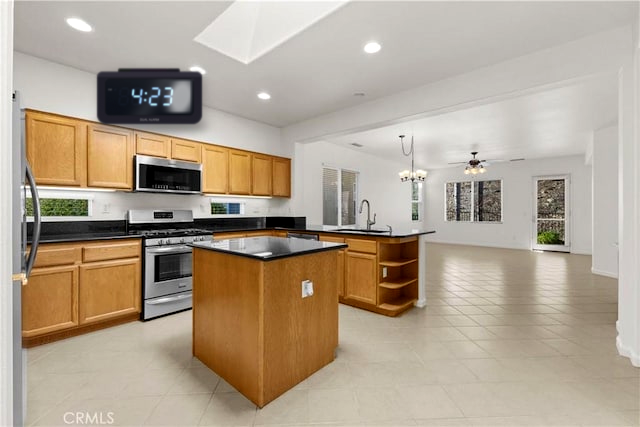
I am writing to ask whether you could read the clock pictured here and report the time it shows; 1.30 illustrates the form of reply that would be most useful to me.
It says 4.23
